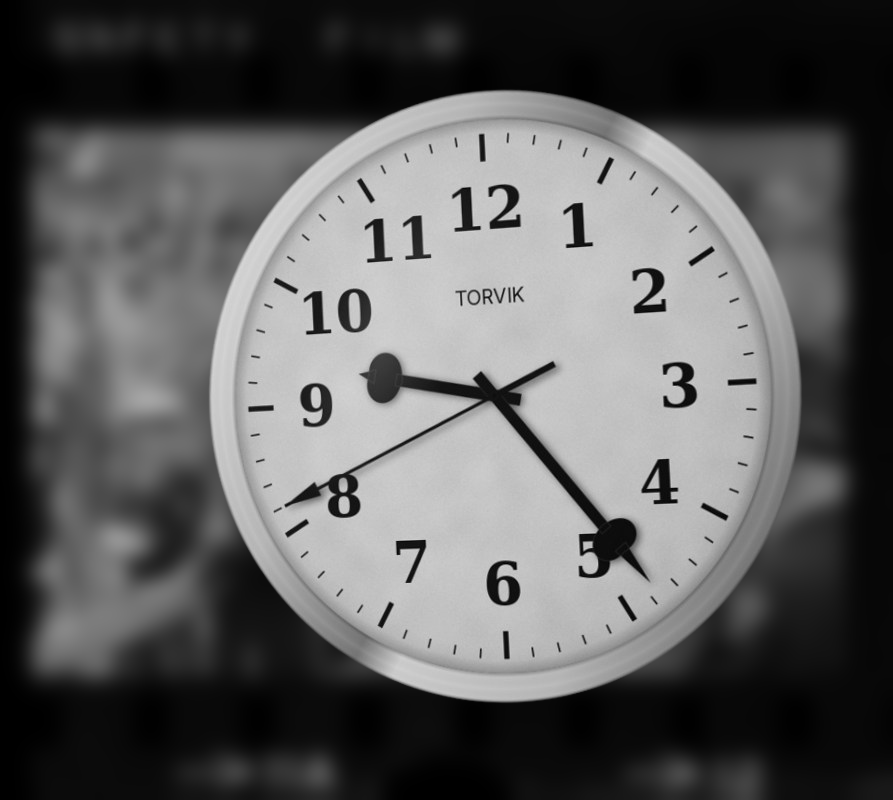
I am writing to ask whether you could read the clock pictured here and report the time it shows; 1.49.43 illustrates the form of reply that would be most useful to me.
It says 9.23.41
